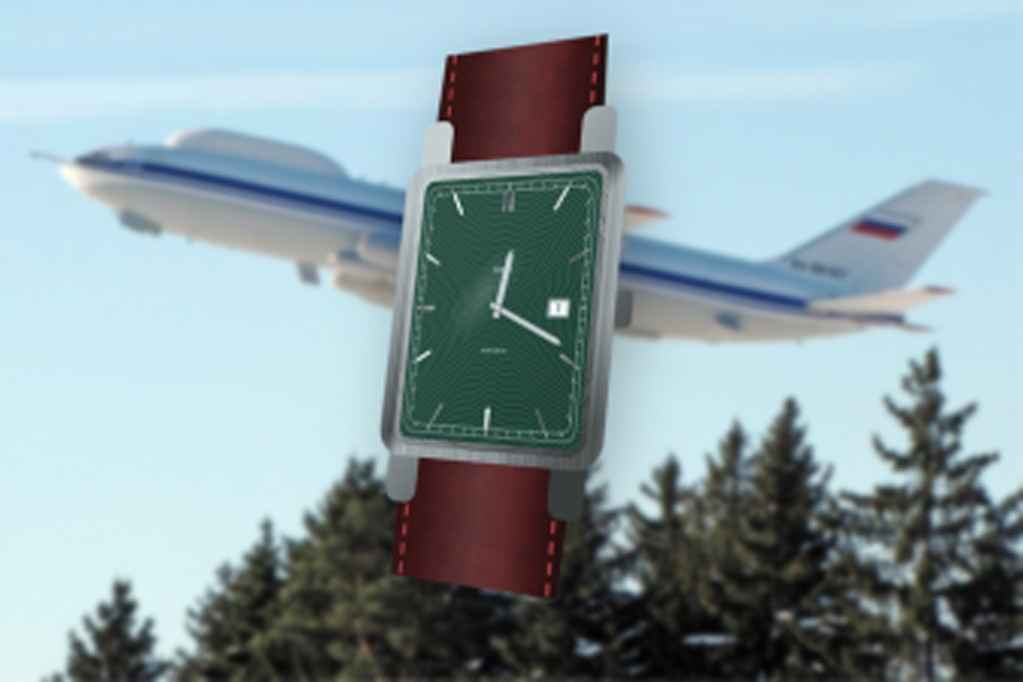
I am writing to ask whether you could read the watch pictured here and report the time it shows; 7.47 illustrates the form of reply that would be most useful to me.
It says 12.19
